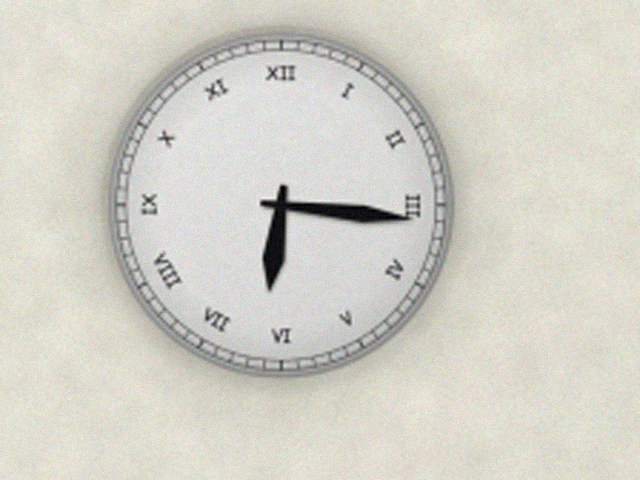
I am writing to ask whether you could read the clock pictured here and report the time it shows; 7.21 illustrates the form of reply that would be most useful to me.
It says 6.16
